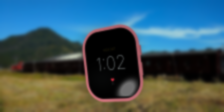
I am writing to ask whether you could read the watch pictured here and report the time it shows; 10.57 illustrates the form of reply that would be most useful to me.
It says 1.02
